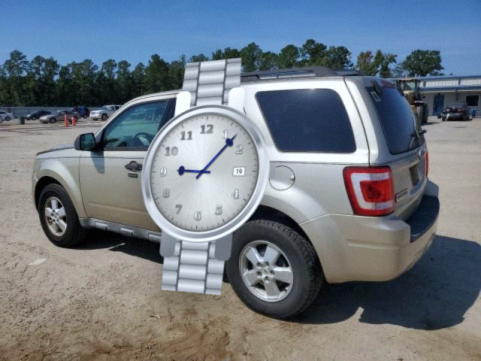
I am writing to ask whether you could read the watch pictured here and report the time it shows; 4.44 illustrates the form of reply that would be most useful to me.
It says 9.07
